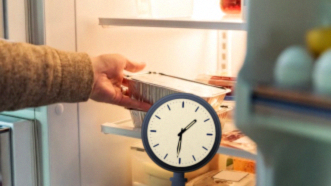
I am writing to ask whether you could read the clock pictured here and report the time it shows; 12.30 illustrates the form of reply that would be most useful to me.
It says 1.31
